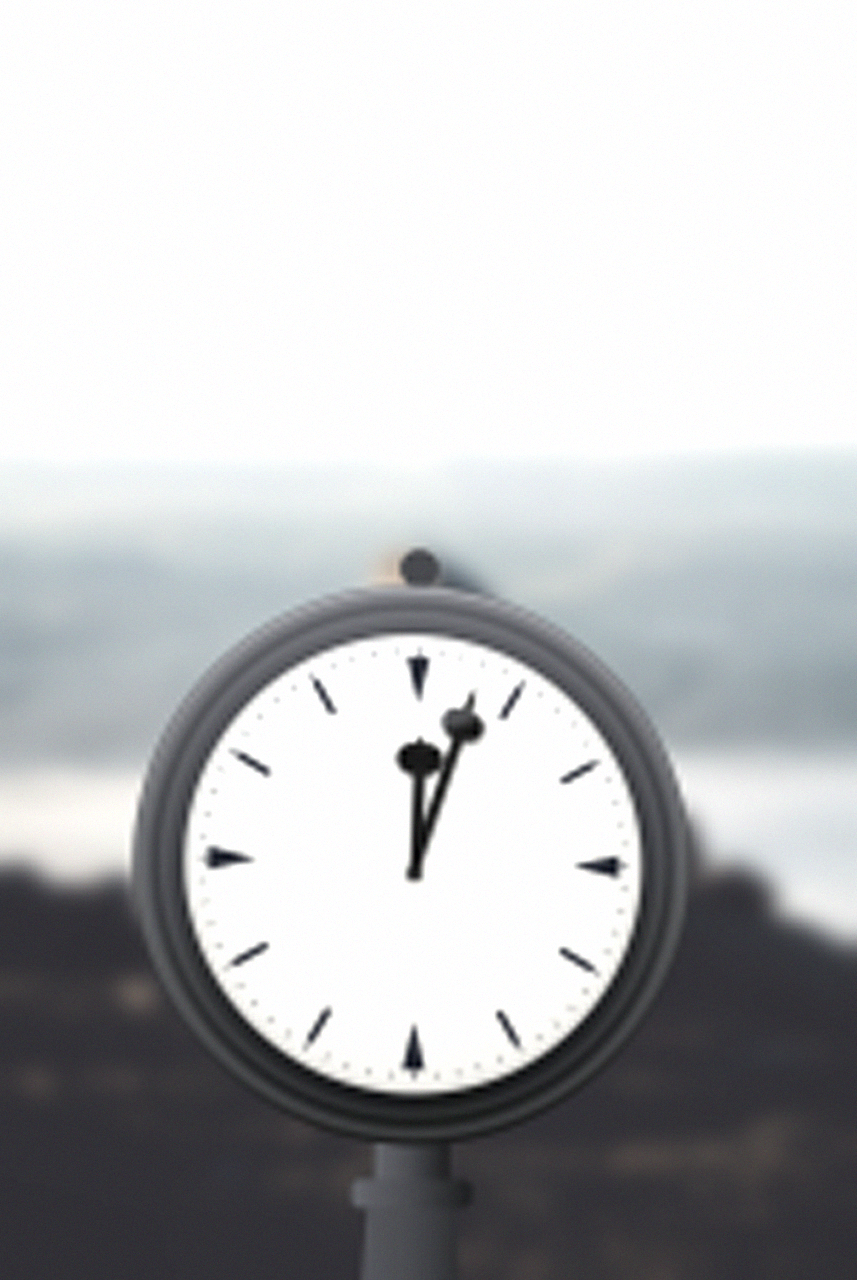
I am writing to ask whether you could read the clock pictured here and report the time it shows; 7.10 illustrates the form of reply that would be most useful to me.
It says 12.03
